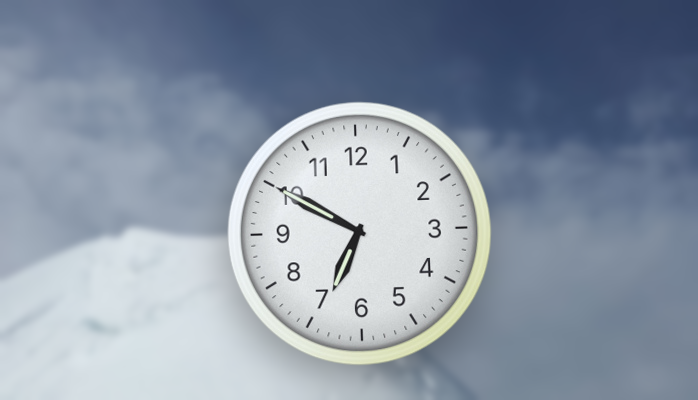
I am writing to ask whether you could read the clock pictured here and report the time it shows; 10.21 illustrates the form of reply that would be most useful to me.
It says 6.50
